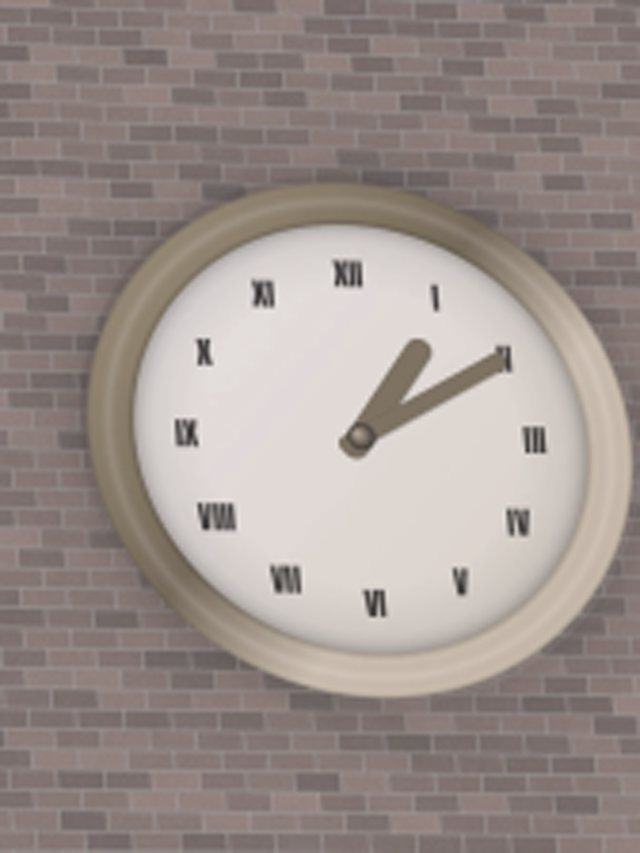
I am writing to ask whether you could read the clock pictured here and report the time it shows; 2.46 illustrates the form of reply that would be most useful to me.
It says 1.10
